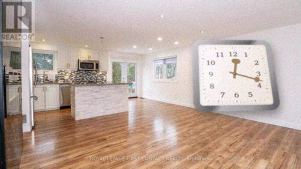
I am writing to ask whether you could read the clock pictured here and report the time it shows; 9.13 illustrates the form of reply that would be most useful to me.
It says 12.18
